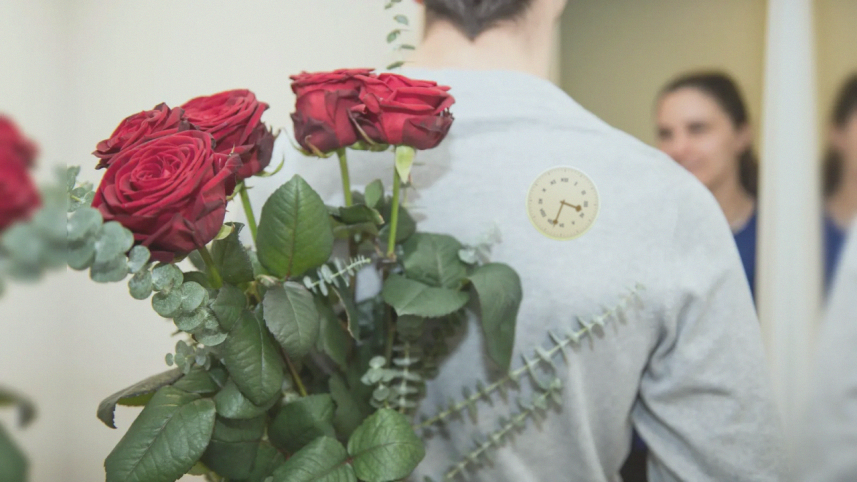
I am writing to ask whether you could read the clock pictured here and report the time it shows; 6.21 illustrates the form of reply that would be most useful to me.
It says 3.33
